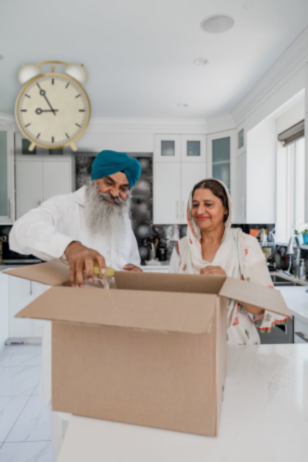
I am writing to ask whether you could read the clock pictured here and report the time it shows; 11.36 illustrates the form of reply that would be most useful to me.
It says 8.55
